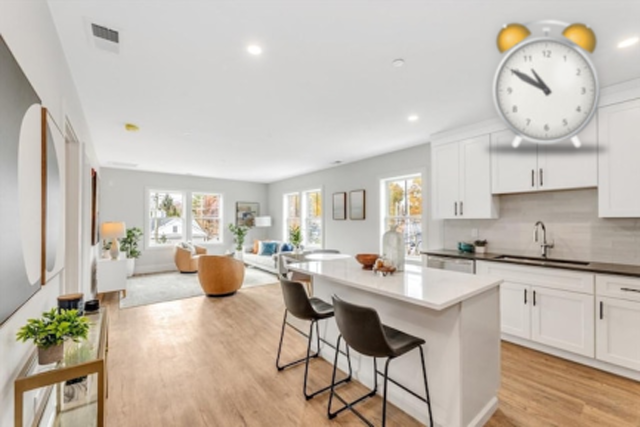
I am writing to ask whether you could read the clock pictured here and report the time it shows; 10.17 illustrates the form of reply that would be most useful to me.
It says 10.50
